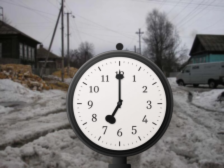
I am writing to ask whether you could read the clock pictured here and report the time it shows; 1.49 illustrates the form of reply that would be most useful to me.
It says 7.00
